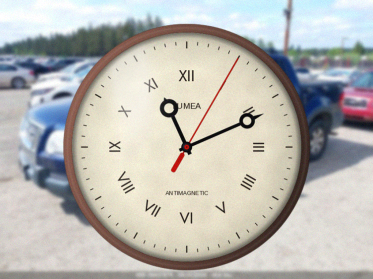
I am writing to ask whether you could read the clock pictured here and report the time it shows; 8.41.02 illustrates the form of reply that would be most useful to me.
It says 11.11.05
